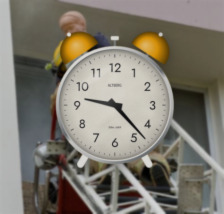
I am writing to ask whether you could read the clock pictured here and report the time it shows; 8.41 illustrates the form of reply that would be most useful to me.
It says 9.23
